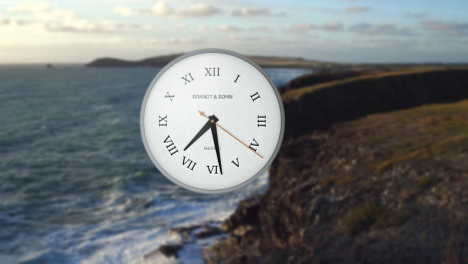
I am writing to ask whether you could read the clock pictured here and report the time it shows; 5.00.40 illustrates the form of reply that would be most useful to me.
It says 7.28.21
